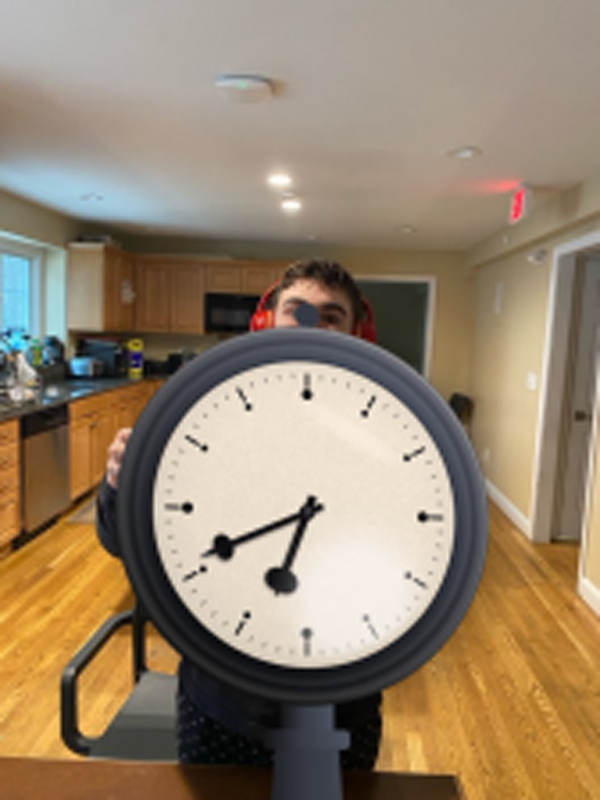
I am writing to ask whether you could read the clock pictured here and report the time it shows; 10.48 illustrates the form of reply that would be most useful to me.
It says 6.41
